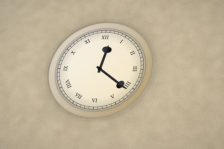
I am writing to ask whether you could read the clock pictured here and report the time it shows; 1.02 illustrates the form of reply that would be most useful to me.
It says 12.21
